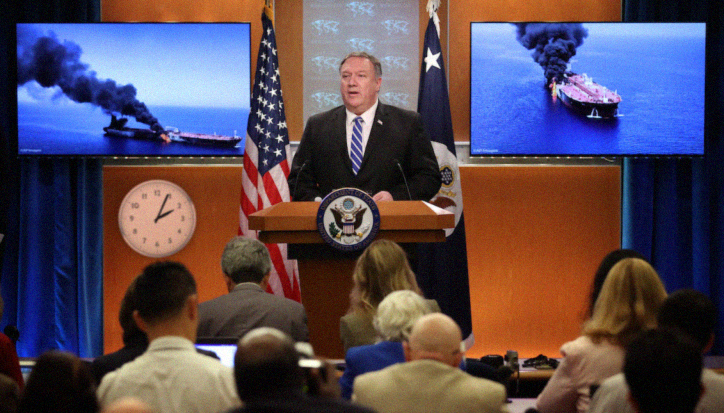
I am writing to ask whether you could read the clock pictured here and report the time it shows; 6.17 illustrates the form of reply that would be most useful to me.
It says 2.04
